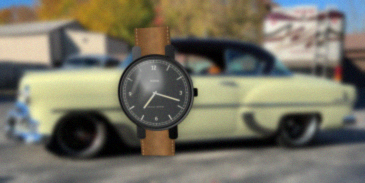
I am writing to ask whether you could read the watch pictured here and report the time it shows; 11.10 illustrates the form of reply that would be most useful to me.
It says 7.18
